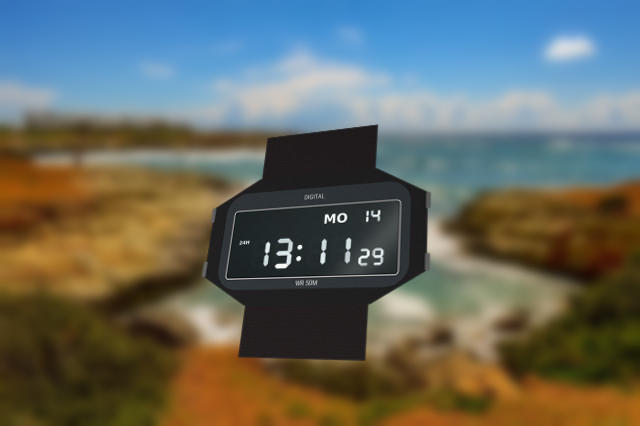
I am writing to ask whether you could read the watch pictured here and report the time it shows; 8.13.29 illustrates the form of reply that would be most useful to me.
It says 13.11.29
